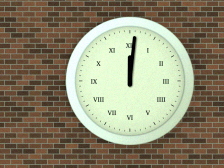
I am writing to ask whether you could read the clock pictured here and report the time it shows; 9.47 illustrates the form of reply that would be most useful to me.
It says 12.01
